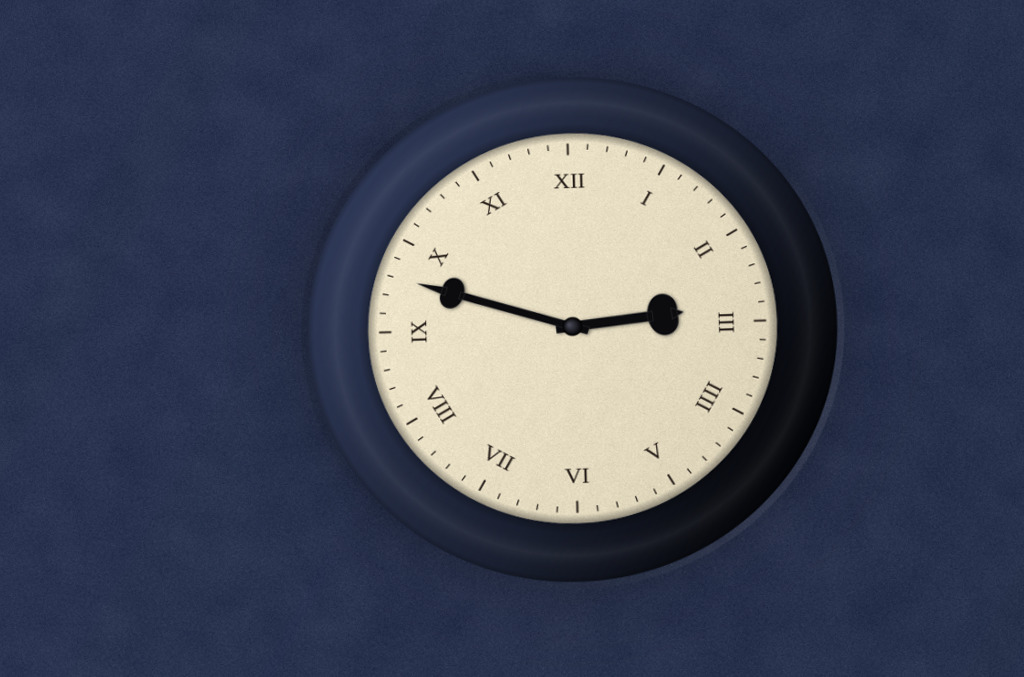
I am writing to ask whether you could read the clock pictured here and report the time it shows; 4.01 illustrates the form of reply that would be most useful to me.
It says 2.48
